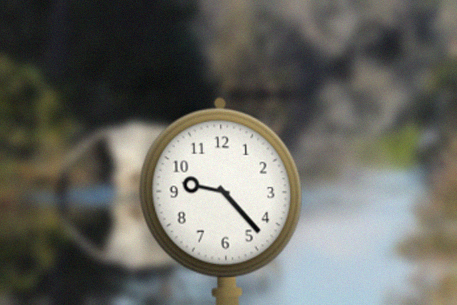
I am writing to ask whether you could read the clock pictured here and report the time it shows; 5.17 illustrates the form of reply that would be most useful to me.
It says 9.23
